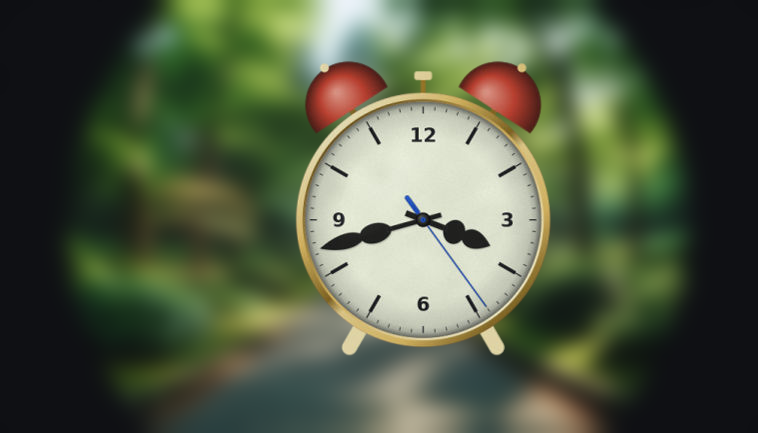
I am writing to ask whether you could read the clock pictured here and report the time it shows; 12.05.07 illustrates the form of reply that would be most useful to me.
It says 3.42.24
